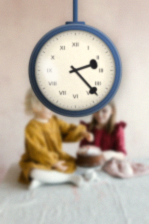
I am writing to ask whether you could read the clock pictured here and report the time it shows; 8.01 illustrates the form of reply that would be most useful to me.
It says 2.23
